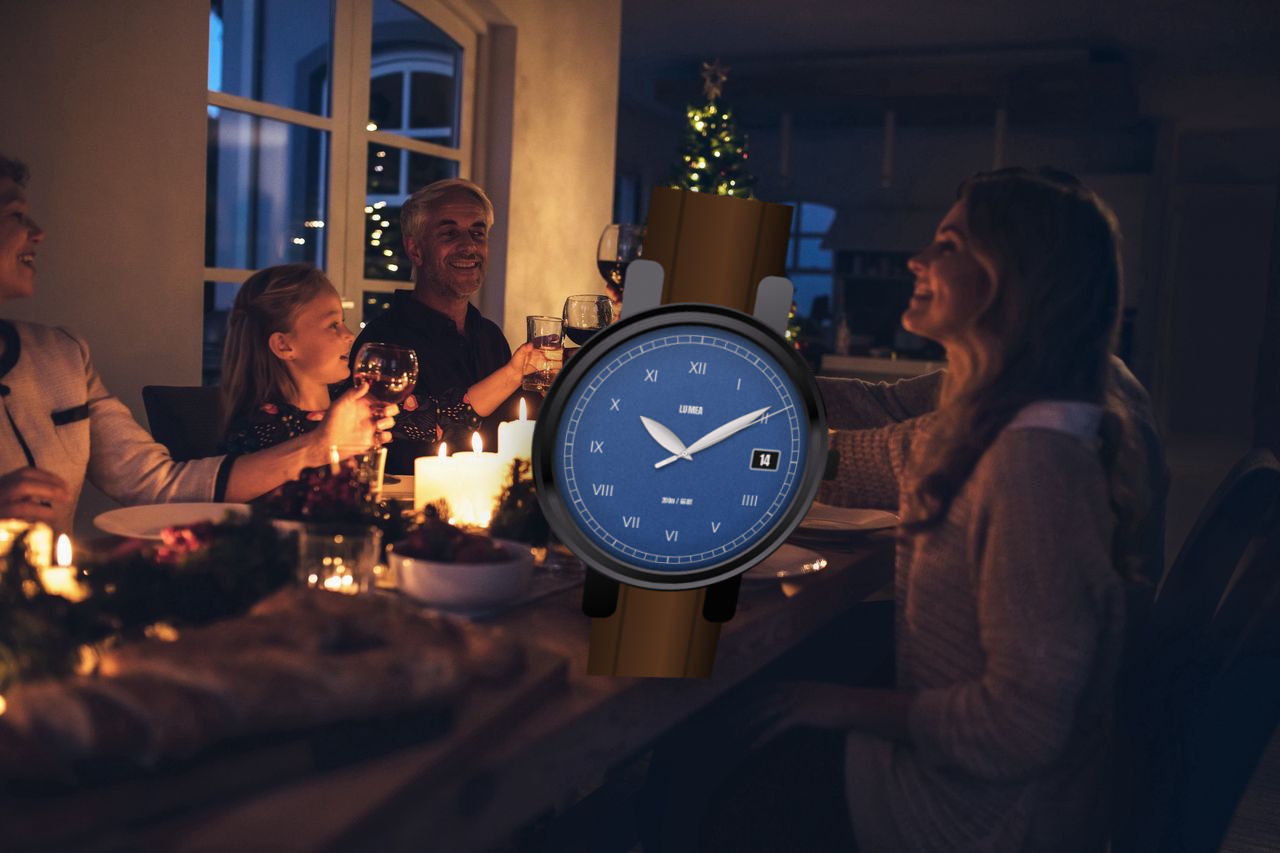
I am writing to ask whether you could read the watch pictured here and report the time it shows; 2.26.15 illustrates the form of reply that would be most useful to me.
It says 10.09.10
